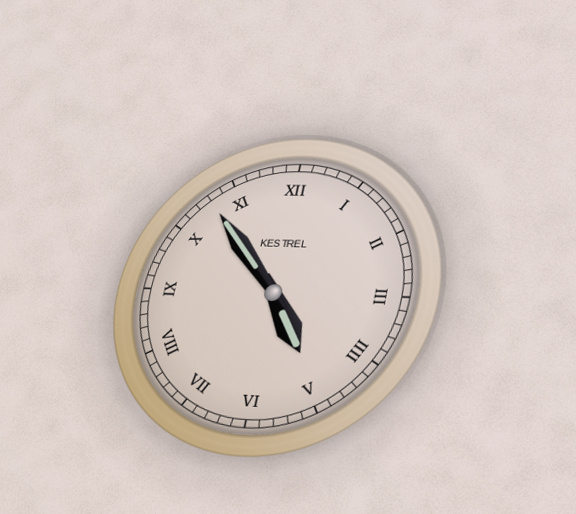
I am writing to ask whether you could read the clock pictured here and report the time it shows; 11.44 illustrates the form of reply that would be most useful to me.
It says 4.53
